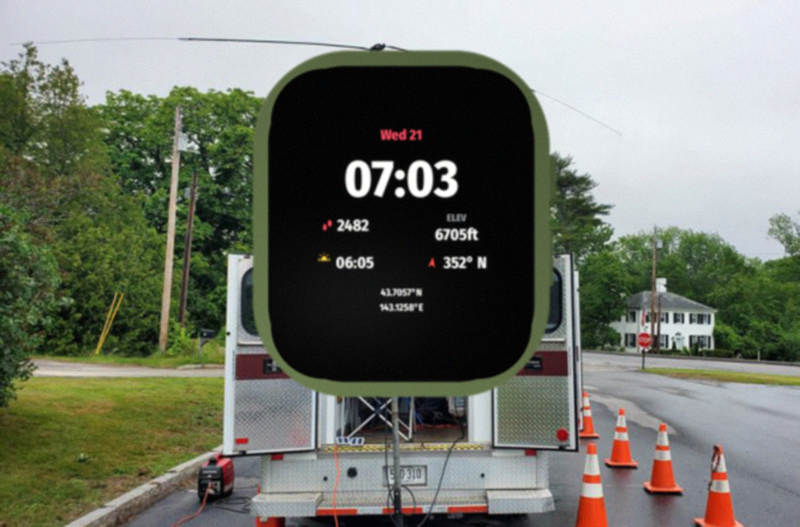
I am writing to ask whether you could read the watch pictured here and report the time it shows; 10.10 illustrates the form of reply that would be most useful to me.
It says 7.03
